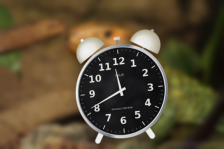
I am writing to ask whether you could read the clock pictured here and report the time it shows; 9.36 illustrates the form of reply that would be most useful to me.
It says 11.41
